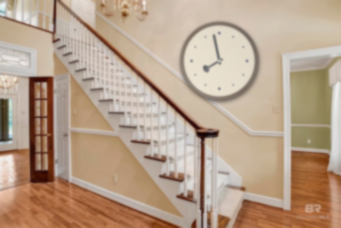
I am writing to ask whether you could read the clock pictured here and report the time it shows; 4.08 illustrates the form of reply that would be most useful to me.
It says 7.58
